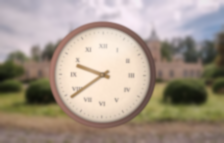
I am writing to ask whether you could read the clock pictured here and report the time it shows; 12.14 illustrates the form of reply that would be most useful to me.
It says 9.39
